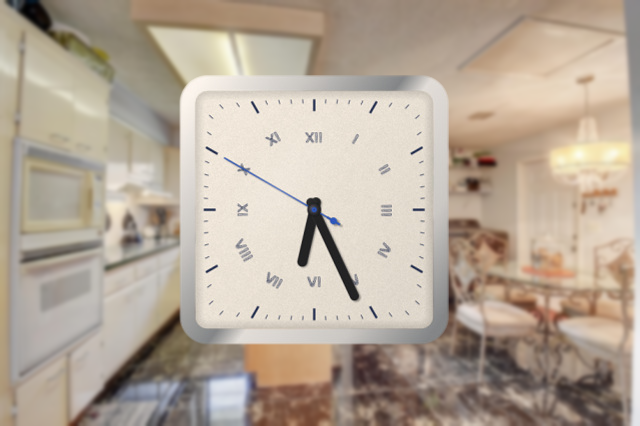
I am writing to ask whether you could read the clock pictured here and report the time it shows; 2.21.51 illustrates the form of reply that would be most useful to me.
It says 6.25.50
